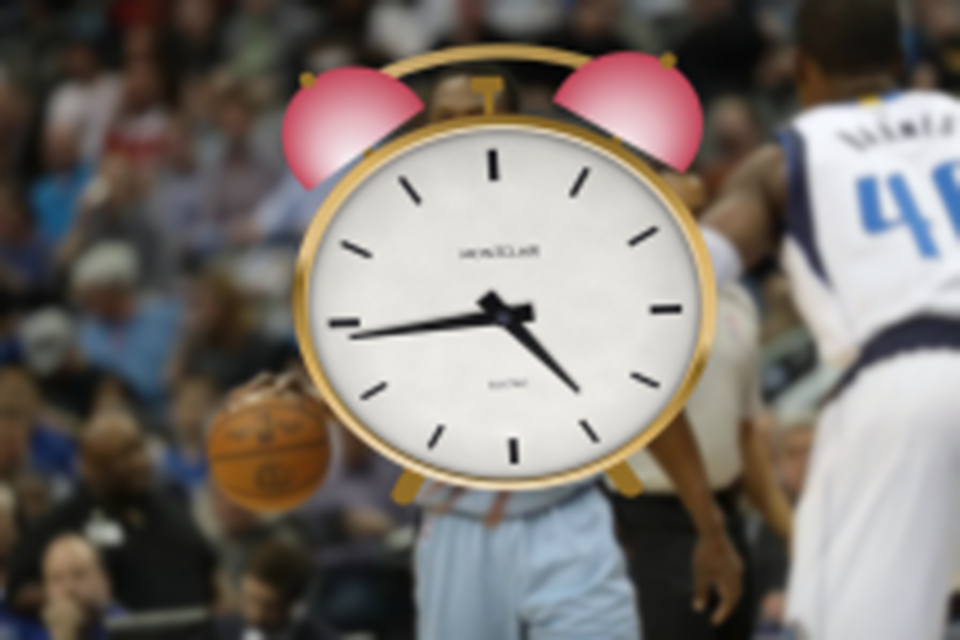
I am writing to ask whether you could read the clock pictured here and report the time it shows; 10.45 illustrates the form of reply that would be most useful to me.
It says 4.44
